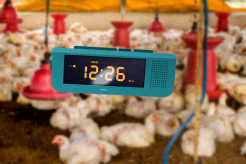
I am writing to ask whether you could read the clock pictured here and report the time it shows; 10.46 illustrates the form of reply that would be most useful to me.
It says 12.26
